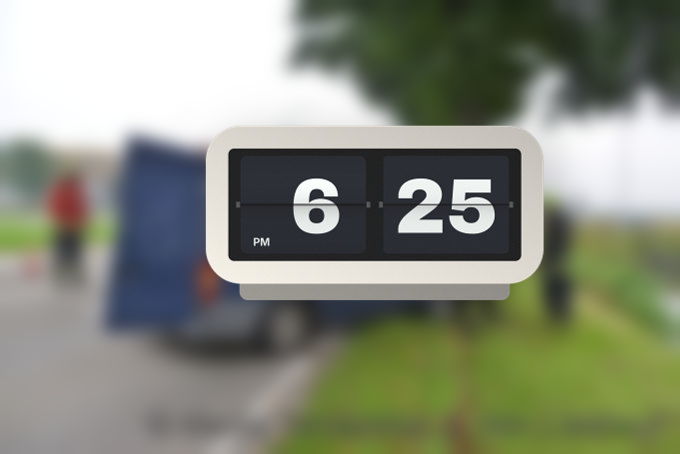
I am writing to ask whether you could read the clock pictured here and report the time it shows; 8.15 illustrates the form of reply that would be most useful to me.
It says 6.25
